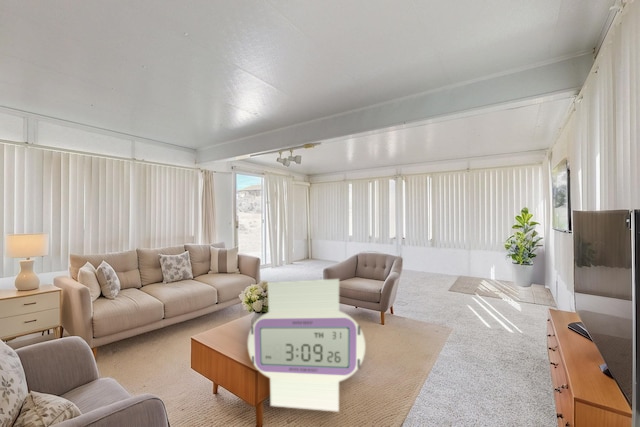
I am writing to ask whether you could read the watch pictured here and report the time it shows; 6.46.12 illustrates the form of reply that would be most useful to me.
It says 3.09.26
